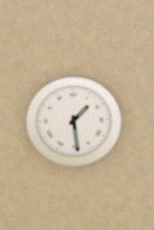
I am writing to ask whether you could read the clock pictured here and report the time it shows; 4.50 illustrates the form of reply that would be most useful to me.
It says 1.29
